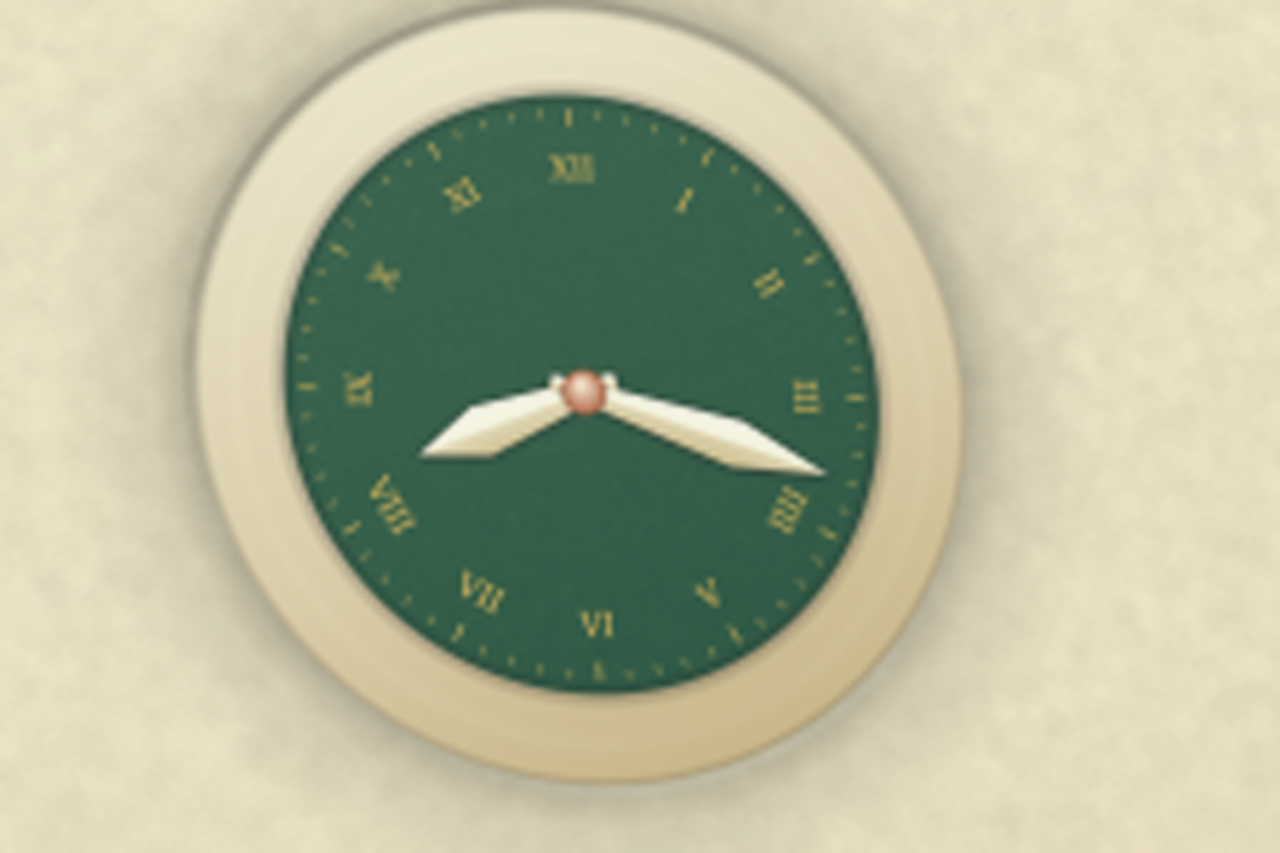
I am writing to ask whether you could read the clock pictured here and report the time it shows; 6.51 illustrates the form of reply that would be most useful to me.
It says 8.18
